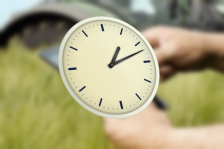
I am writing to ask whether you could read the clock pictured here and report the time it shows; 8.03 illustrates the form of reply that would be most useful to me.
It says 1.12
